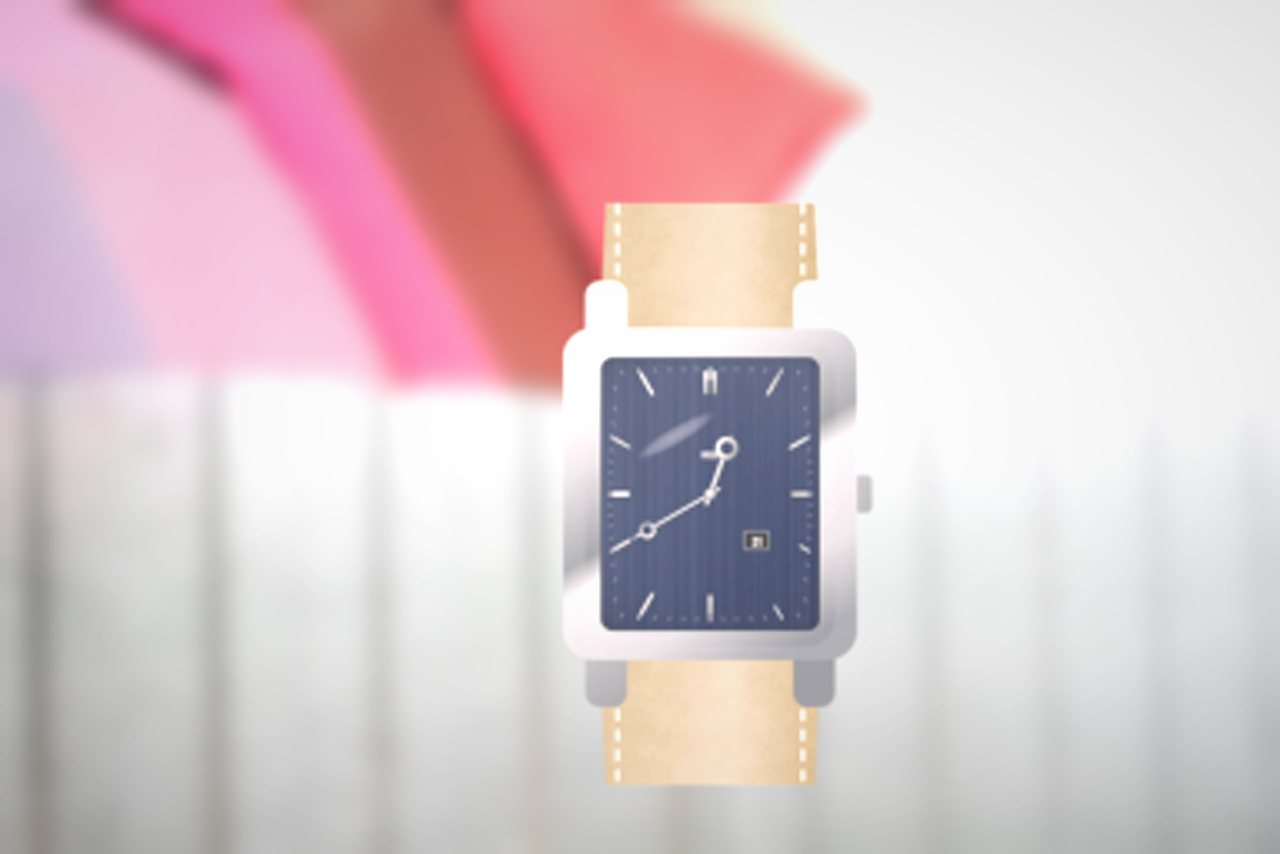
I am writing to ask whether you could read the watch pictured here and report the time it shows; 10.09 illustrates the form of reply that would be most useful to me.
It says 12.40
